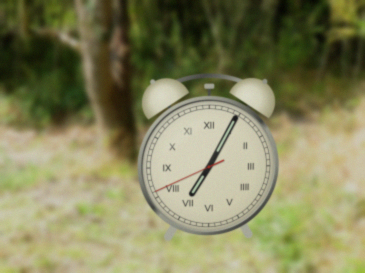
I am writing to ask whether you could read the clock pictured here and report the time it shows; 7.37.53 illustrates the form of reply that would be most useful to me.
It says 7.04.41
